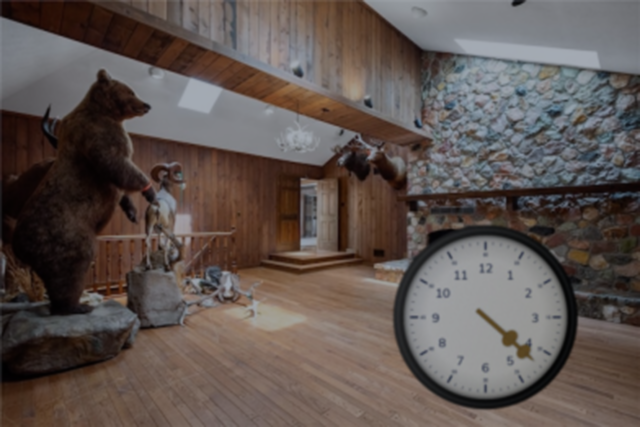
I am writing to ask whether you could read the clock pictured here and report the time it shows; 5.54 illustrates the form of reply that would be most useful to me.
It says 4.22
